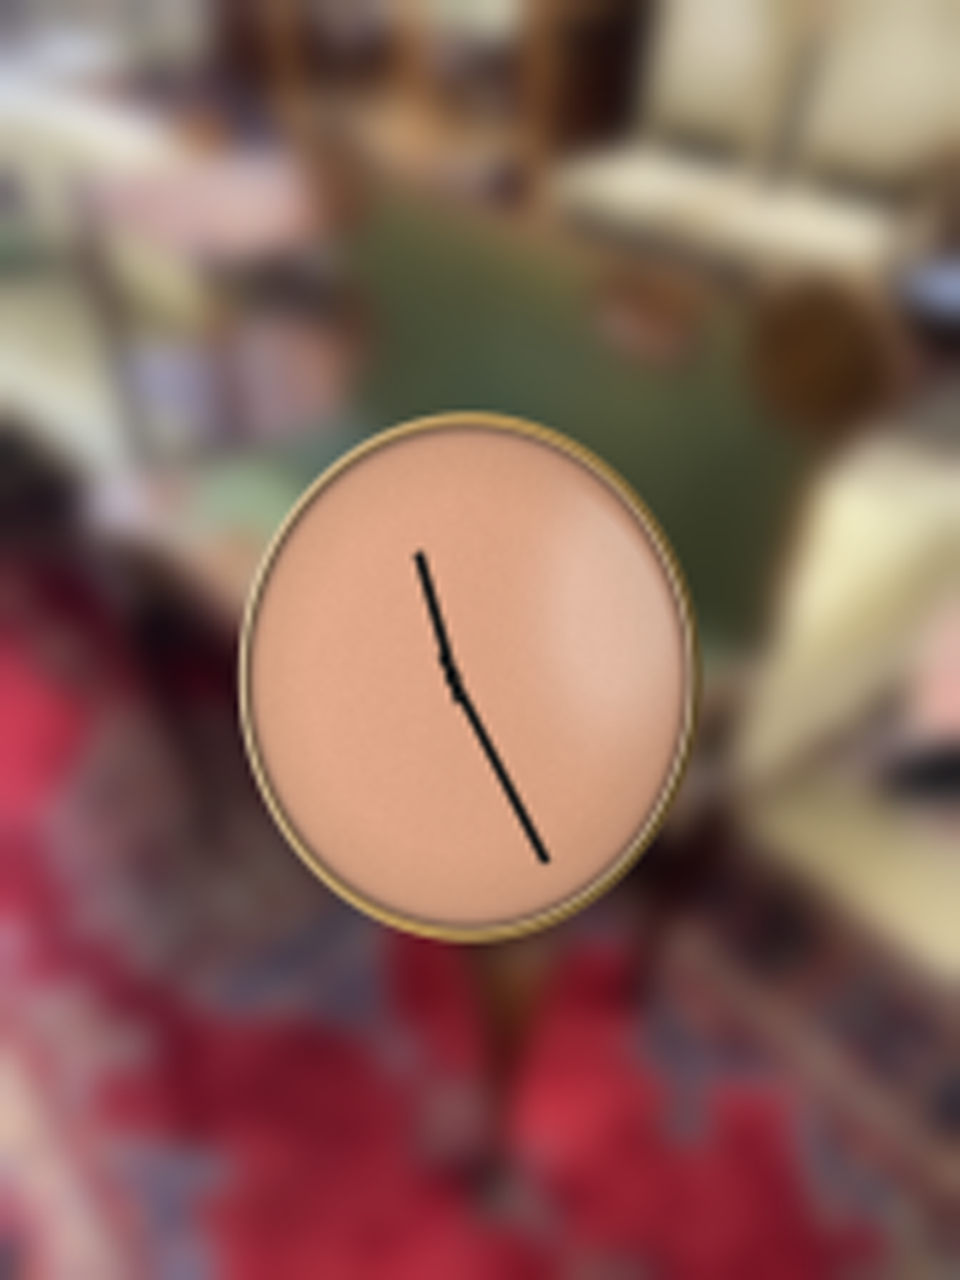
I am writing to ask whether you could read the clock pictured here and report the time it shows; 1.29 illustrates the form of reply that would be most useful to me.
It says 11.25
